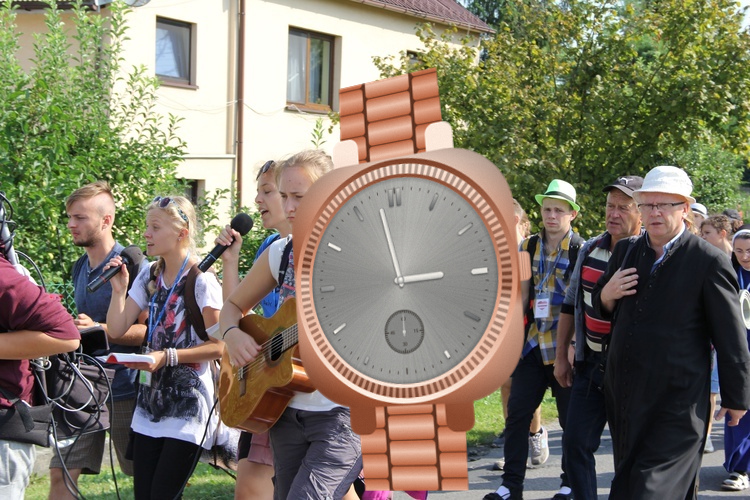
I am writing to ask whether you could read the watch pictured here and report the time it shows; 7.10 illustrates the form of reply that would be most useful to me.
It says 2.58
